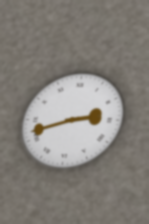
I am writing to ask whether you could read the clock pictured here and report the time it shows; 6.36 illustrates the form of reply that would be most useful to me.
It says 2.42
